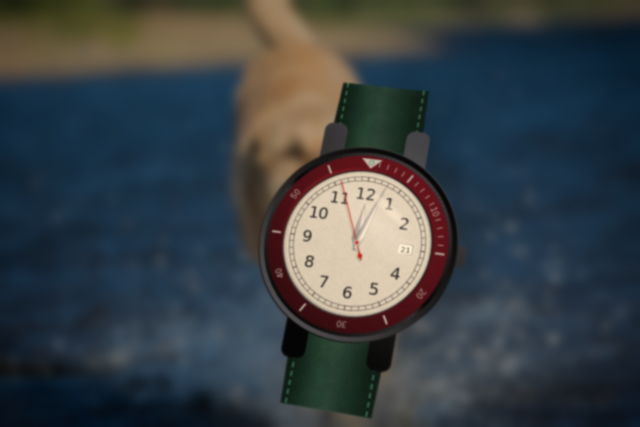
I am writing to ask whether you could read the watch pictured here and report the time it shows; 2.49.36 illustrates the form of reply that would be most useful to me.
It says 12.02.56
